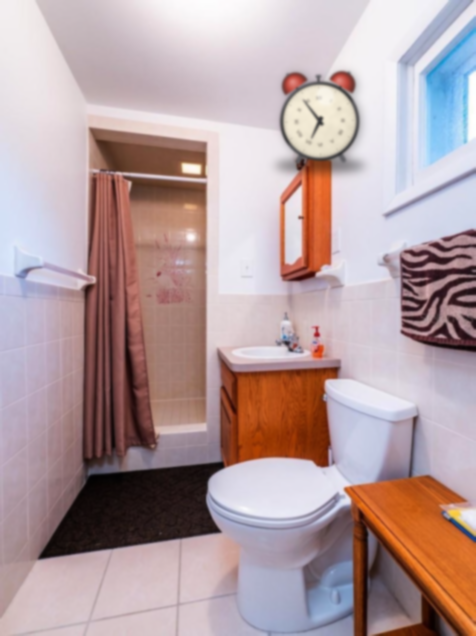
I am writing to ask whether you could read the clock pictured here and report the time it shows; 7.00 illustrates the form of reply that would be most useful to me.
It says 6.54
